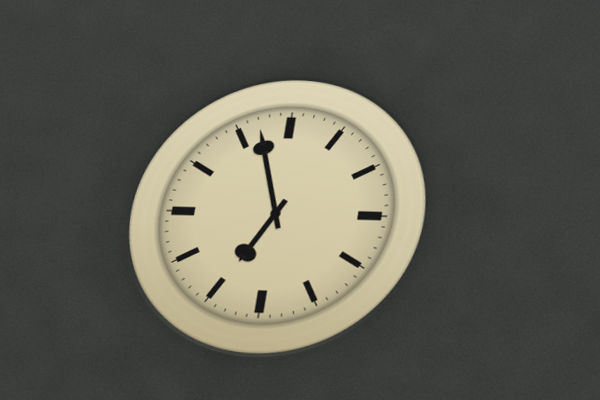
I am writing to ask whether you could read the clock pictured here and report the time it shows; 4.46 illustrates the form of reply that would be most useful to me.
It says 6.57
